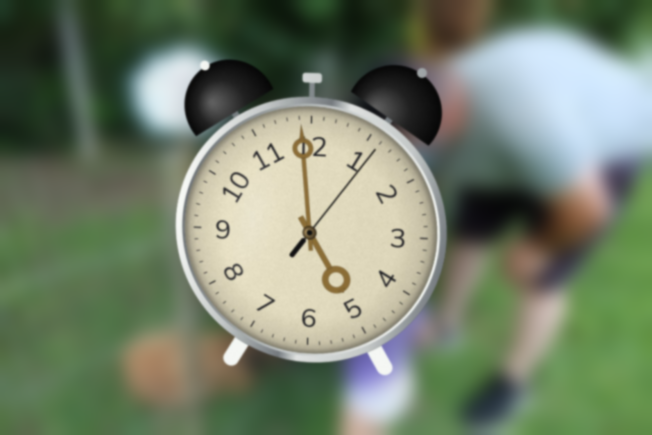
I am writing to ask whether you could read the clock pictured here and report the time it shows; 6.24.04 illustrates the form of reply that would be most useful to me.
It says 4.59.06
